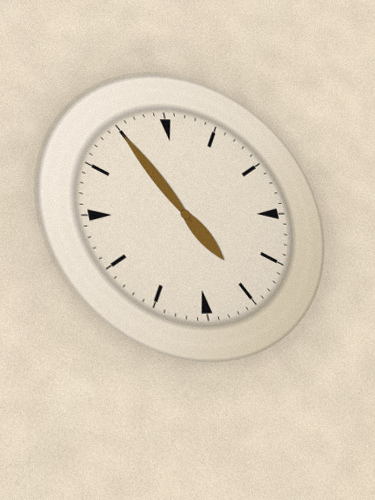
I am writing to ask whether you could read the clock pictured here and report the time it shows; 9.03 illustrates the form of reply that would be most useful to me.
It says 4.55
